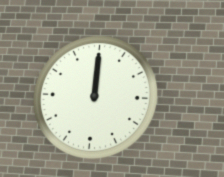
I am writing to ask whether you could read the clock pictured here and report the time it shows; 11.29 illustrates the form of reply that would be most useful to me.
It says 12.00
